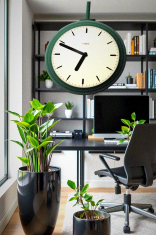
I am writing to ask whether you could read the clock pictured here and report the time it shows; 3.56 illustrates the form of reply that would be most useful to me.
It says 6.49
